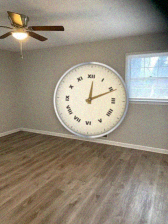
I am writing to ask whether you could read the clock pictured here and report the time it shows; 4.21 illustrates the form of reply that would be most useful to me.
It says 12.11
